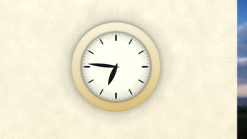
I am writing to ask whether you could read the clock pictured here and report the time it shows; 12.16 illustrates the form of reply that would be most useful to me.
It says 6.46
